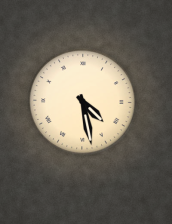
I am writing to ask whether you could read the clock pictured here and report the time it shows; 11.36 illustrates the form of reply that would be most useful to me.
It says 4.28
